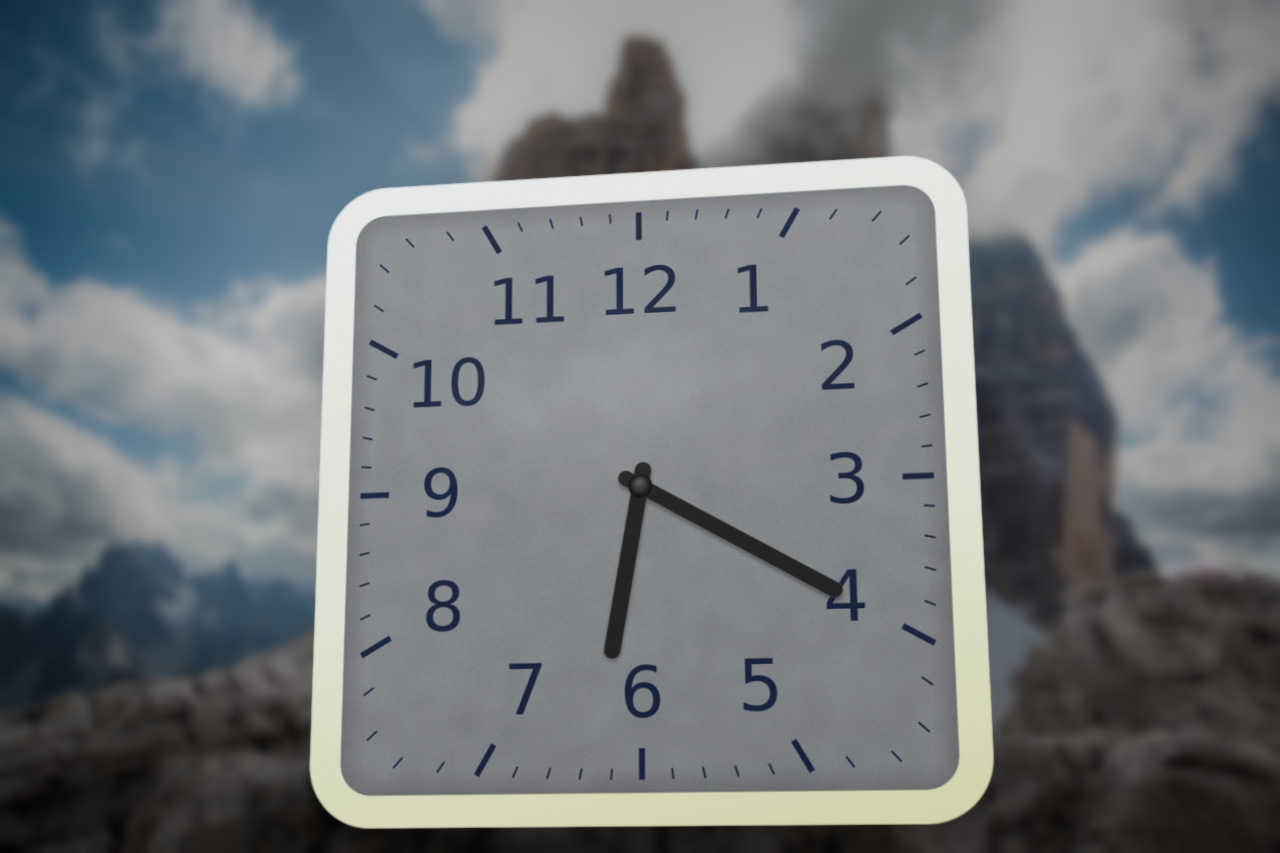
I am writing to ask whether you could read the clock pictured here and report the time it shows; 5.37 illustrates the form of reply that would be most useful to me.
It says 6.20
